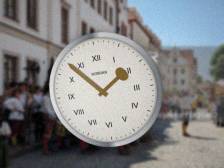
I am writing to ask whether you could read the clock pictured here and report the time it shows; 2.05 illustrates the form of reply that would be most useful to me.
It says 1.53
